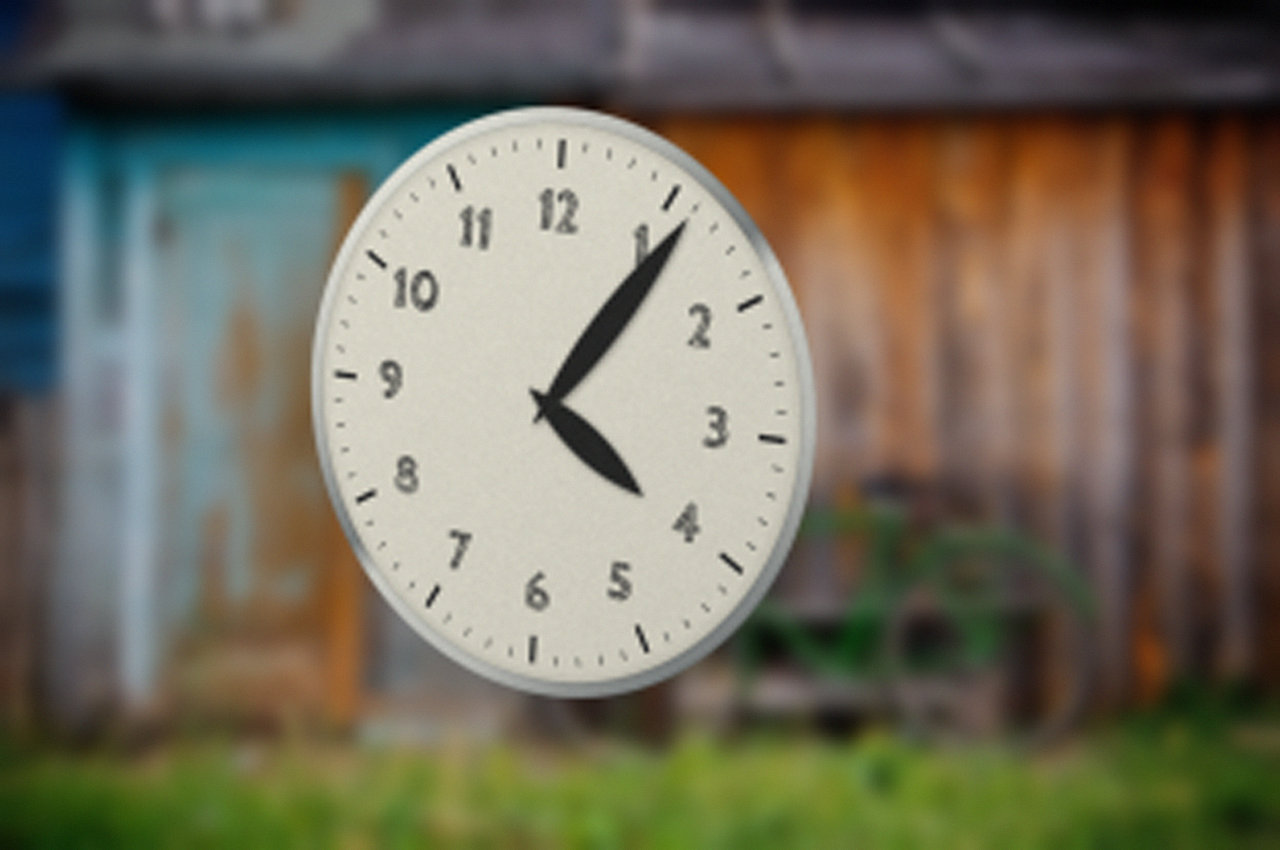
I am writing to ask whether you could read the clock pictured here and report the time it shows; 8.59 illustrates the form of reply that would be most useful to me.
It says 4.06
